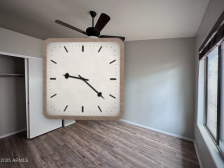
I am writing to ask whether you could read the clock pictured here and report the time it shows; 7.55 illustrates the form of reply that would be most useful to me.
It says 9.22
